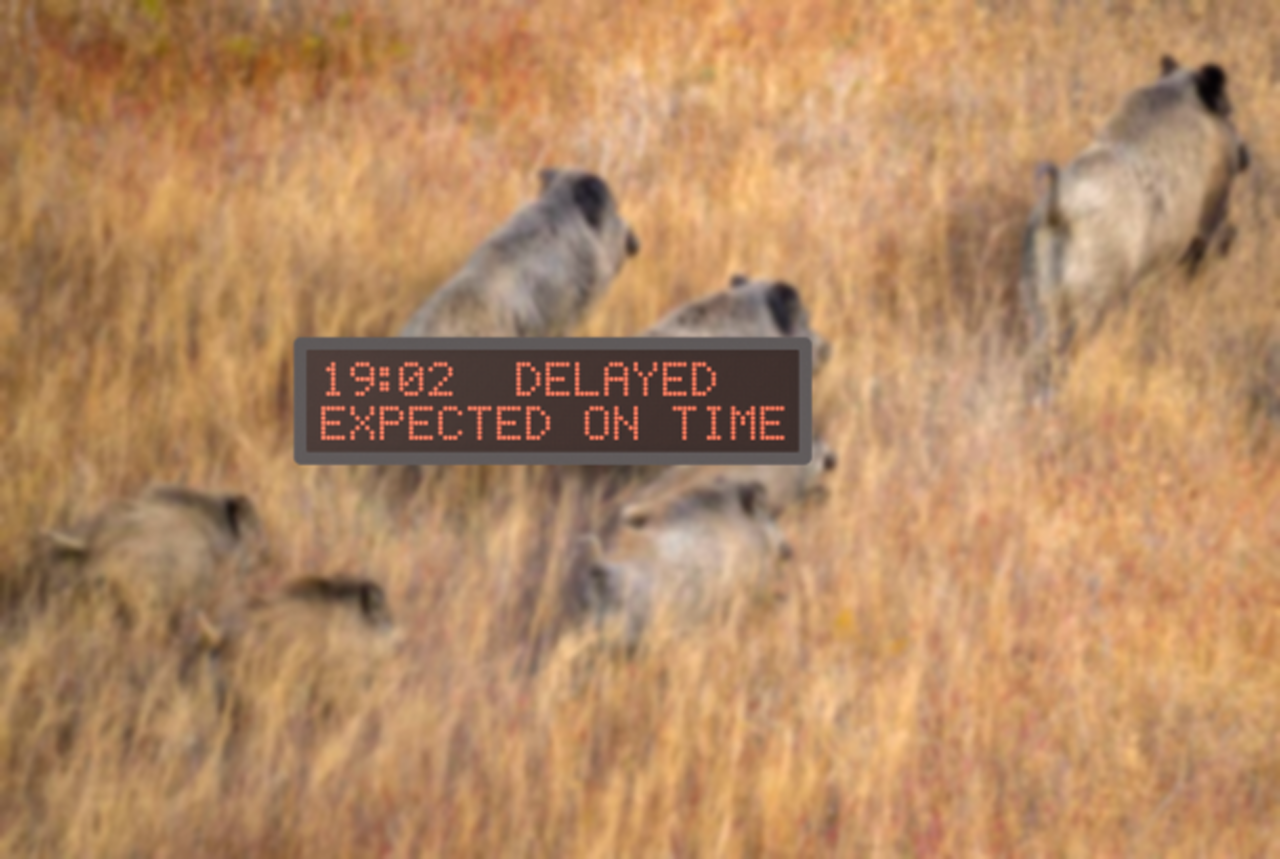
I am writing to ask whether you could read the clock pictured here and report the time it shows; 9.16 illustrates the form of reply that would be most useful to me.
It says 19.02
